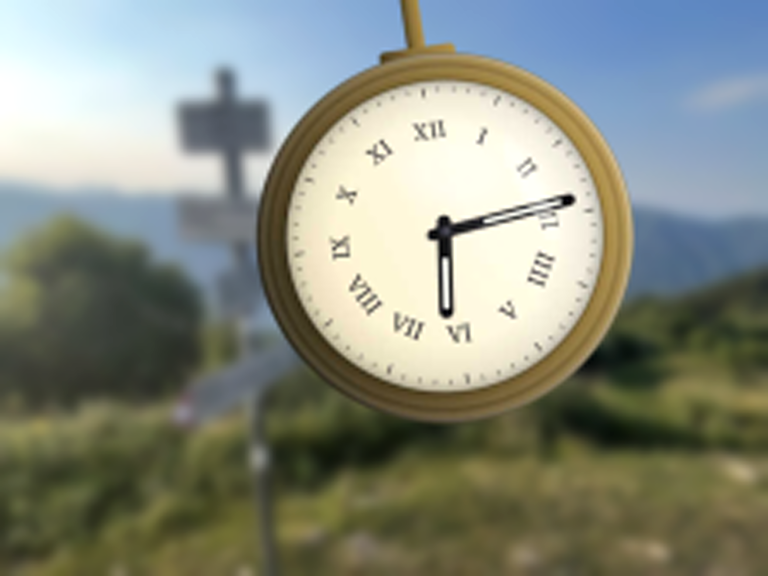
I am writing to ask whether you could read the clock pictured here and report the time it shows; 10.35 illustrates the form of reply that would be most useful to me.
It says 6.14
